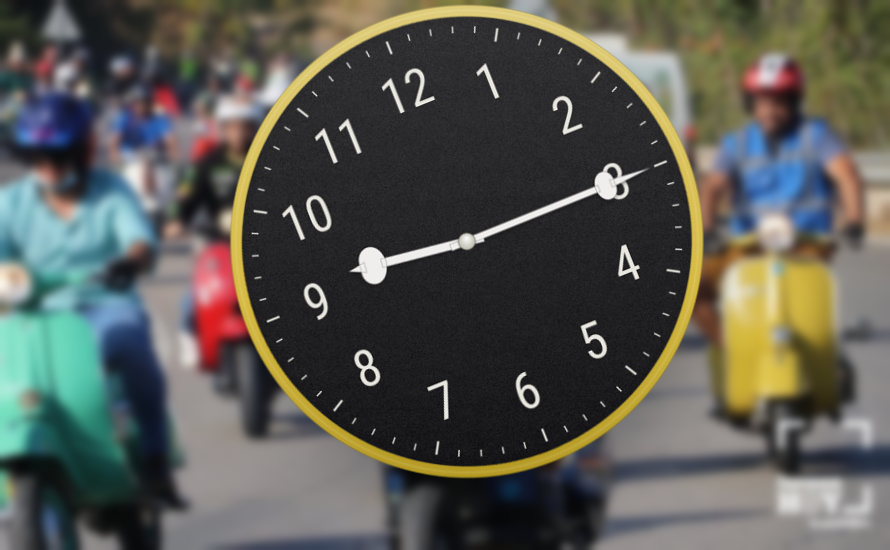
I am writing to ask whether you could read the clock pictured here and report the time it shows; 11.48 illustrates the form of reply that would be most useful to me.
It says 9.15
